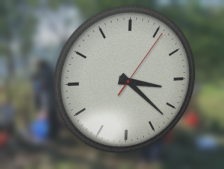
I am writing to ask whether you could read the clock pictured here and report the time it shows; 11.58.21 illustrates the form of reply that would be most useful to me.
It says 3.22.06
